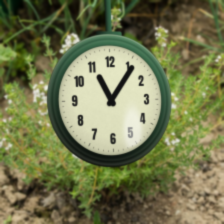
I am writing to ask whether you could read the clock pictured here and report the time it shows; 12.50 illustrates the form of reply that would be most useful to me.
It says 11.06
